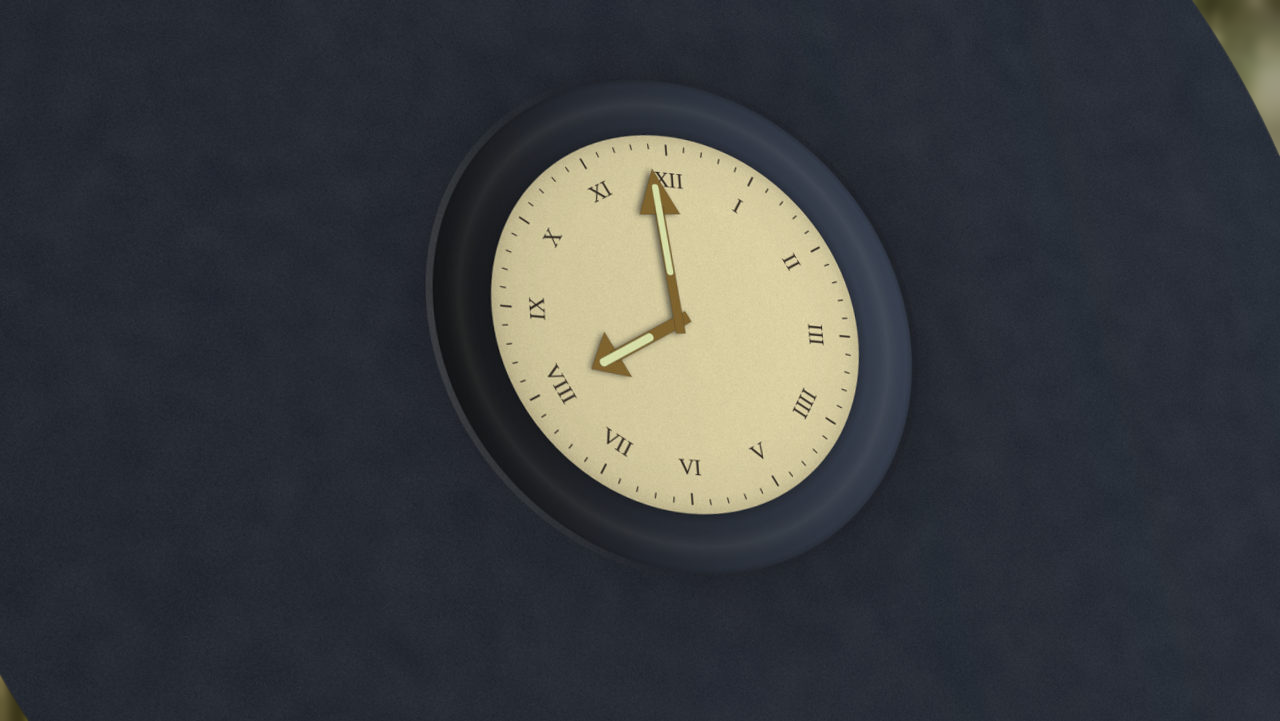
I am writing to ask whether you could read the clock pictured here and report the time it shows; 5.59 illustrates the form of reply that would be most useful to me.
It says 7.59
